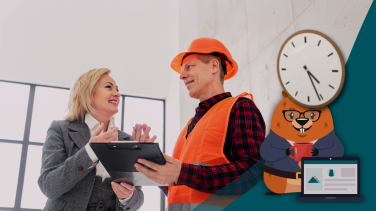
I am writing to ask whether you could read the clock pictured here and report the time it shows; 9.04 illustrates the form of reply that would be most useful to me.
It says 4.26
